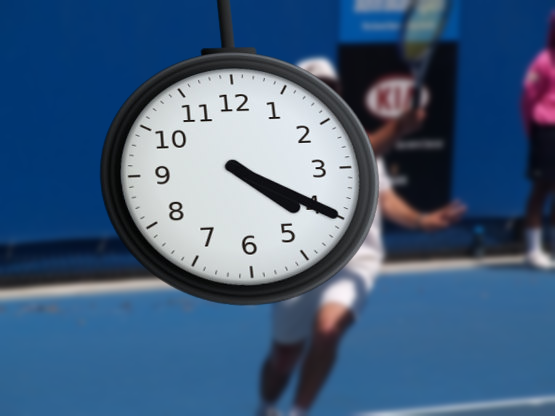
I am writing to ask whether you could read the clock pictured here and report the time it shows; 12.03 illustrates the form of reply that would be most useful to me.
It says 4.20
